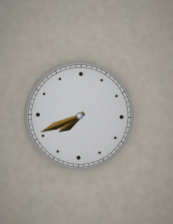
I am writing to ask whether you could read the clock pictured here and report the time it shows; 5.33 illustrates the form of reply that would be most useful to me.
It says 7.41
